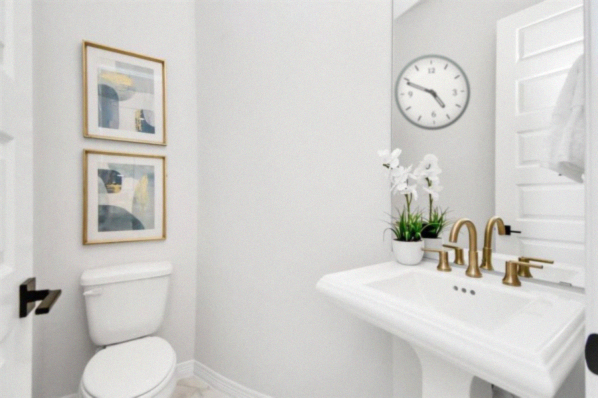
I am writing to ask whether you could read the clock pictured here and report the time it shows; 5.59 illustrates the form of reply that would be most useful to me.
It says 4.49
